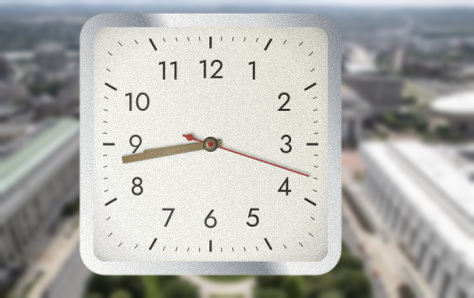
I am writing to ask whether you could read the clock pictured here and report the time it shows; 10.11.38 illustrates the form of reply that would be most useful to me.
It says 8.43.18
